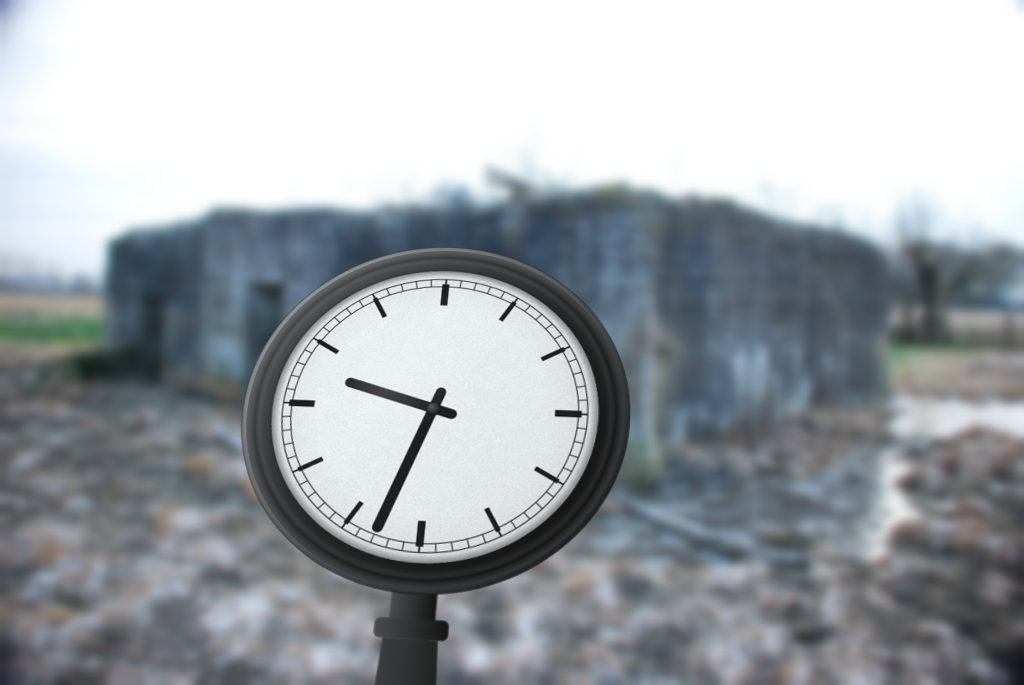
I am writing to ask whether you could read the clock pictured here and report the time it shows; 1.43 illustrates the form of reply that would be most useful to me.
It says 9.33
